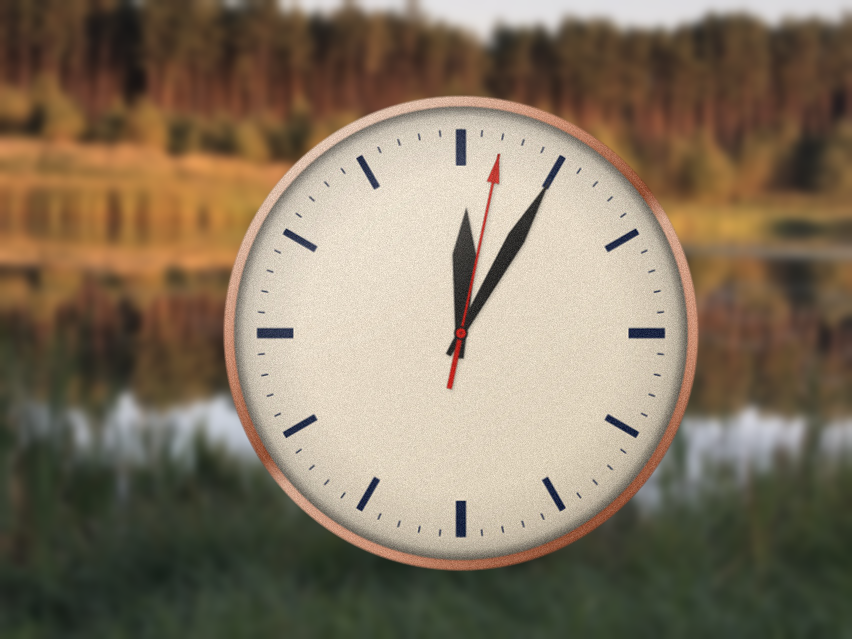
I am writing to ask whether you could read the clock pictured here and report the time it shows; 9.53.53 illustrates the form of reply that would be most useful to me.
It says 12.05.02
